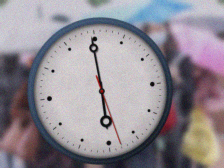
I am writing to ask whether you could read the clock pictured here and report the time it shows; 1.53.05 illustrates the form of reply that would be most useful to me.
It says 5.59.28
